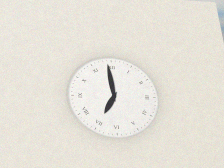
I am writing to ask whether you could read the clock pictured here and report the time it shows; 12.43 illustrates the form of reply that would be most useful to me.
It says 6.59
